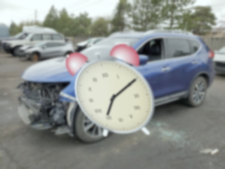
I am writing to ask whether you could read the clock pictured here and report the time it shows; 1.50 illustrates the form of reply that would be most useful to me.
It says 7.10
